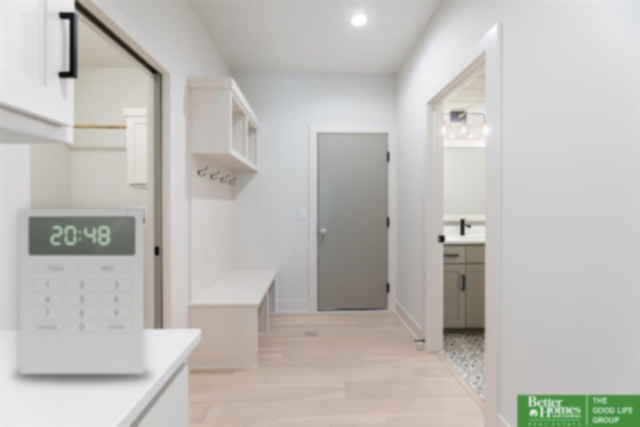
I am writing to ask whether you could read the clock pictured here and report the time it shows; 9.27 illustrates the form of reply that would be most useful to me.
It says 20.48
